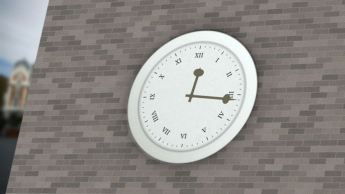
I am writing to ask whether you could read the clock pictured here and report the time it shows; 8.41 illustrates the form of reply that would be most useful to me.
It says 12.16
